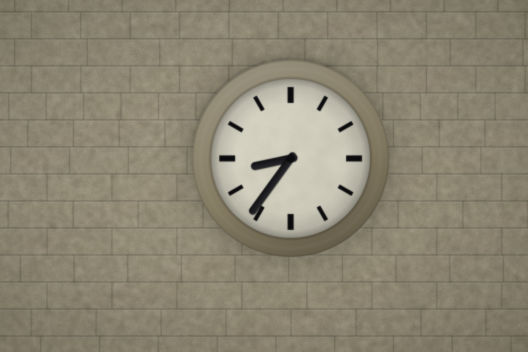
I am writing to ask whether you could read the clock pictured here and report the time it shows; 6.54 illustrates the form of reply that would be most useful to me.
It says 8.36
